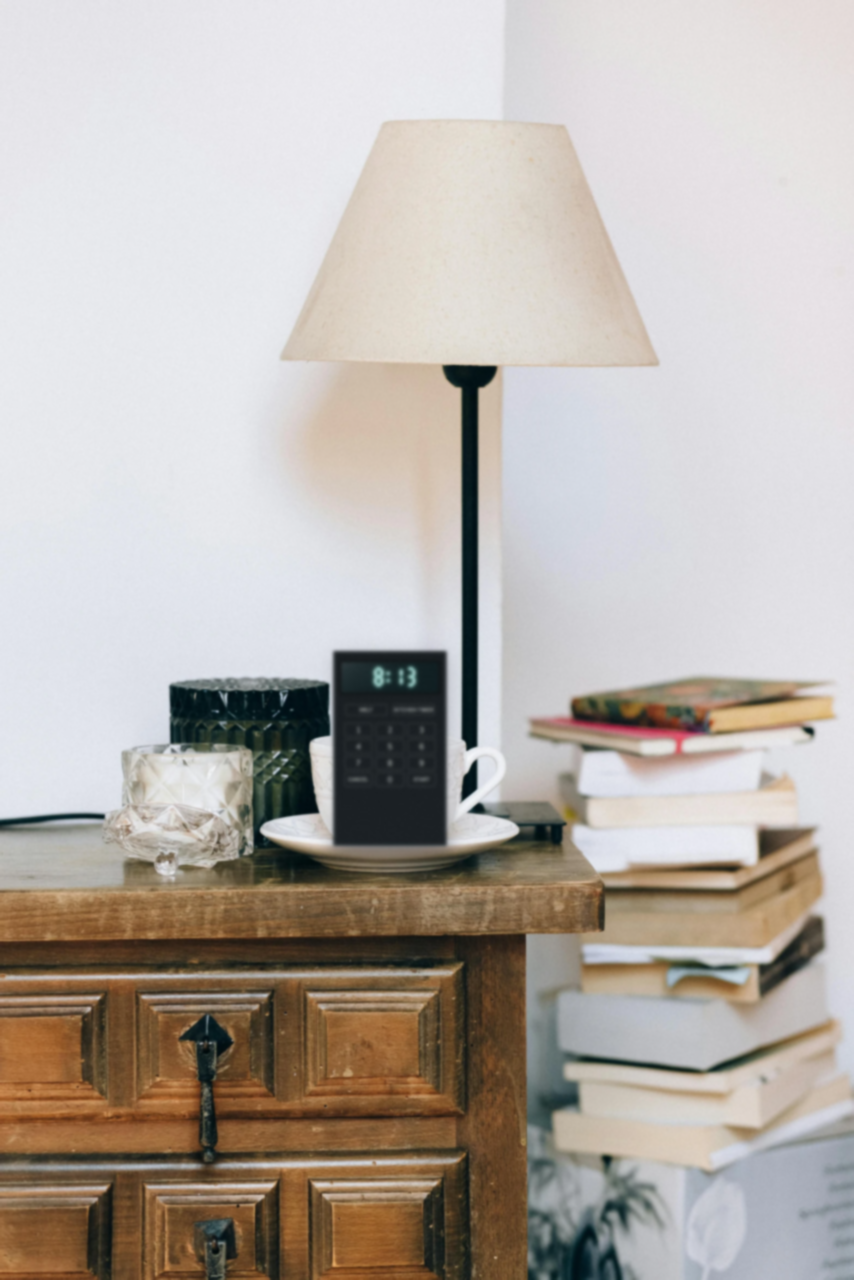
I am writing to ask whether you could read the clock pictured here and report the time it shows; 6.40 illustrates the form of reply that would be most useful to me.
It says 8.13
